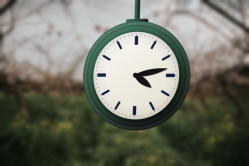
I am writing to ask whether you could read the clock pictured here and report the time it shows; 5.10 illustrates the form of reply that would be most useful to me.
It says 4.13
